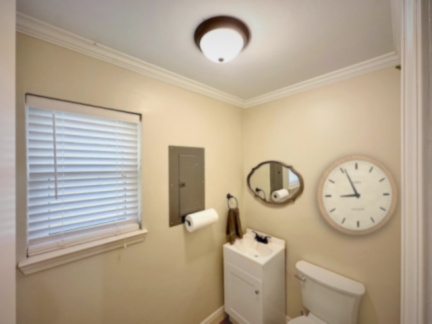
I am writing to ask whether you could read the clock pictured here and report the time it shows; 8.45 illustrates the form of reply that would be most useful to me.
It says 8.56
